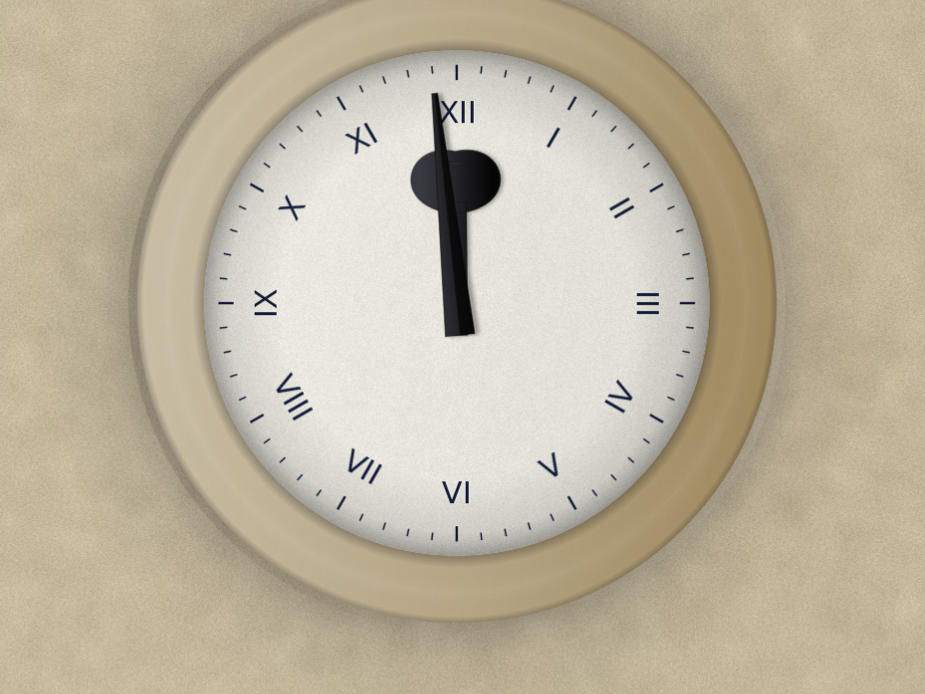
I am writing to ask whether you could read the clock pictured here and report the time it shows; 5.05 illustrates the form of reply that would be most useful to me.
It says 11.59
